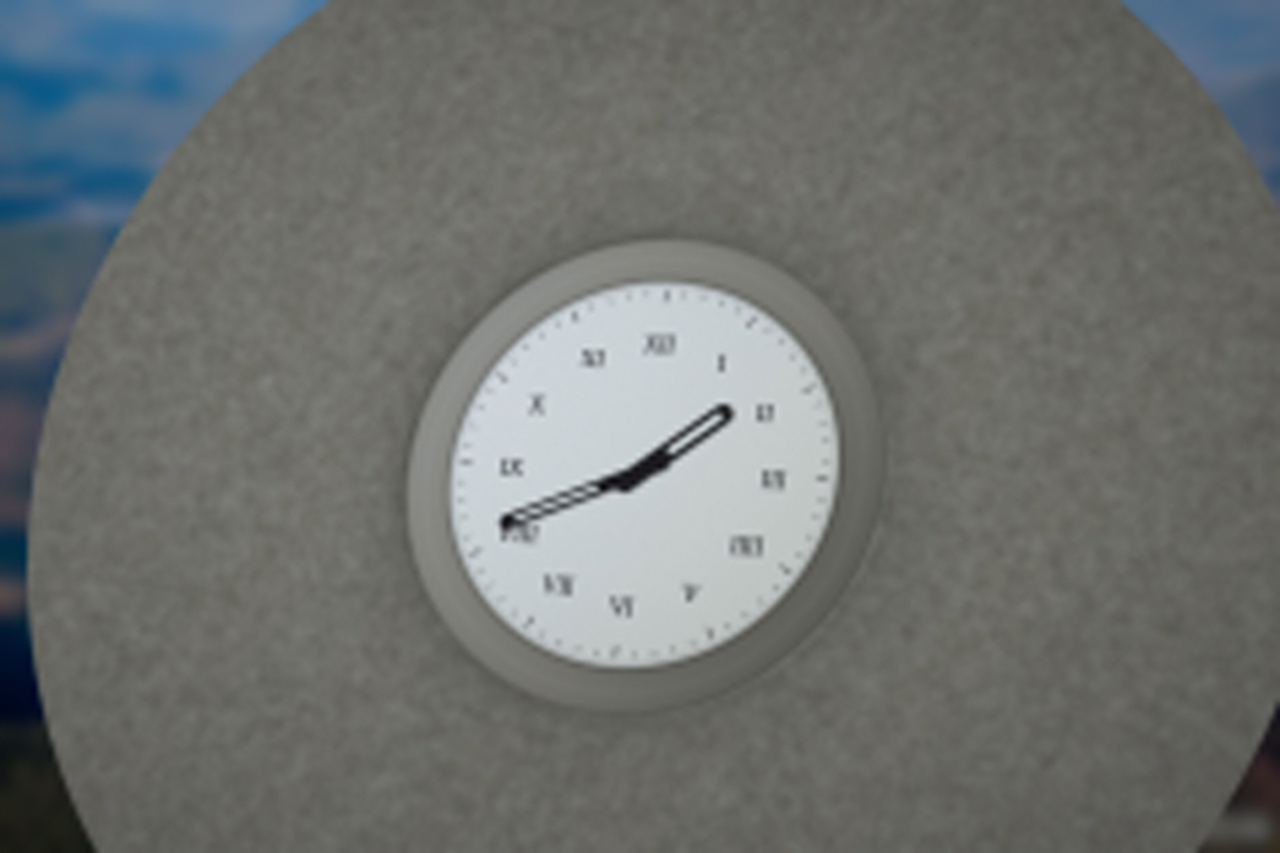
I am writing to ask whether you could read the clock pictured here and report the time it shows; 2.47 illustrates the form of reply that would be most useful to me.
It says 1.41
